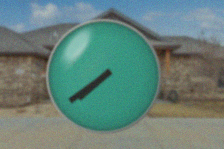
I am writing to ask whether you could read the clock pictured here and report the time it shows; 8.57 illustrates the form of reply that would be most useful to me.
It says 7.39
